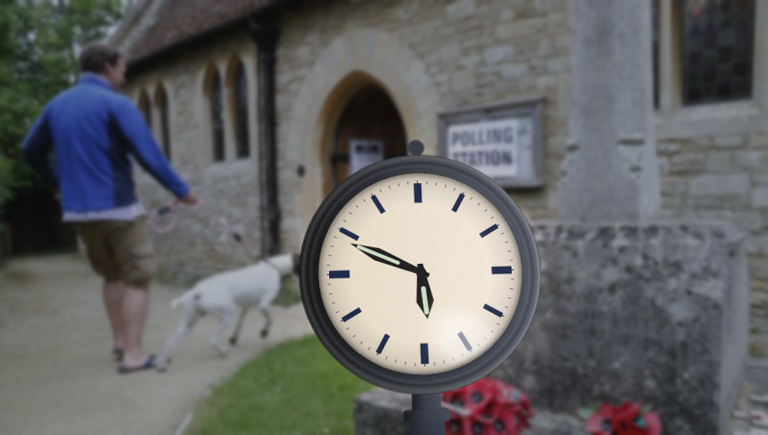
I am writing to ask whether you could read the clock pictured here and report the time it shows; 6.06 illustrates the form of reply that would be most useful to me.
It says 5.49
